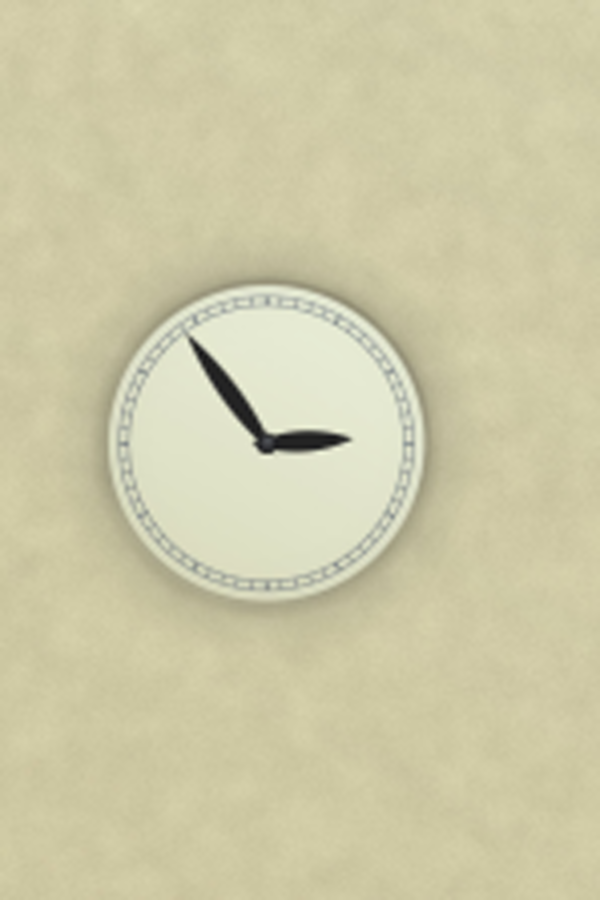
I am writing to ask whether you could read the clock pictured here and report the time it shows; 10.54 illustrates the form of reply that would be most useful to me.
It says 2.54
